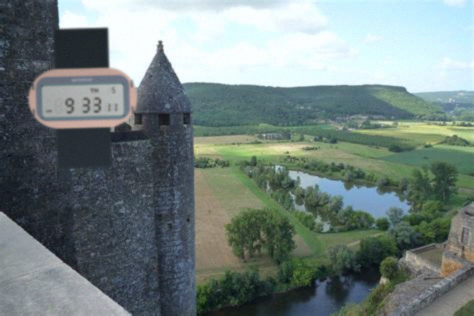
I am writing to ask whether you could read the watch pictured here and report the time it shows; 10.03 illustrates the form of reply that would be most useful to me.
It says 9.33
